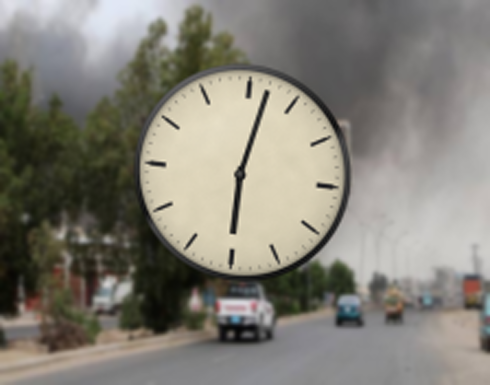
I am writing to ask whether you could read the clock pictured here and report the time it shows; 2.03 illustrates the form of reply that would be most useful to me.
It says 6.02
